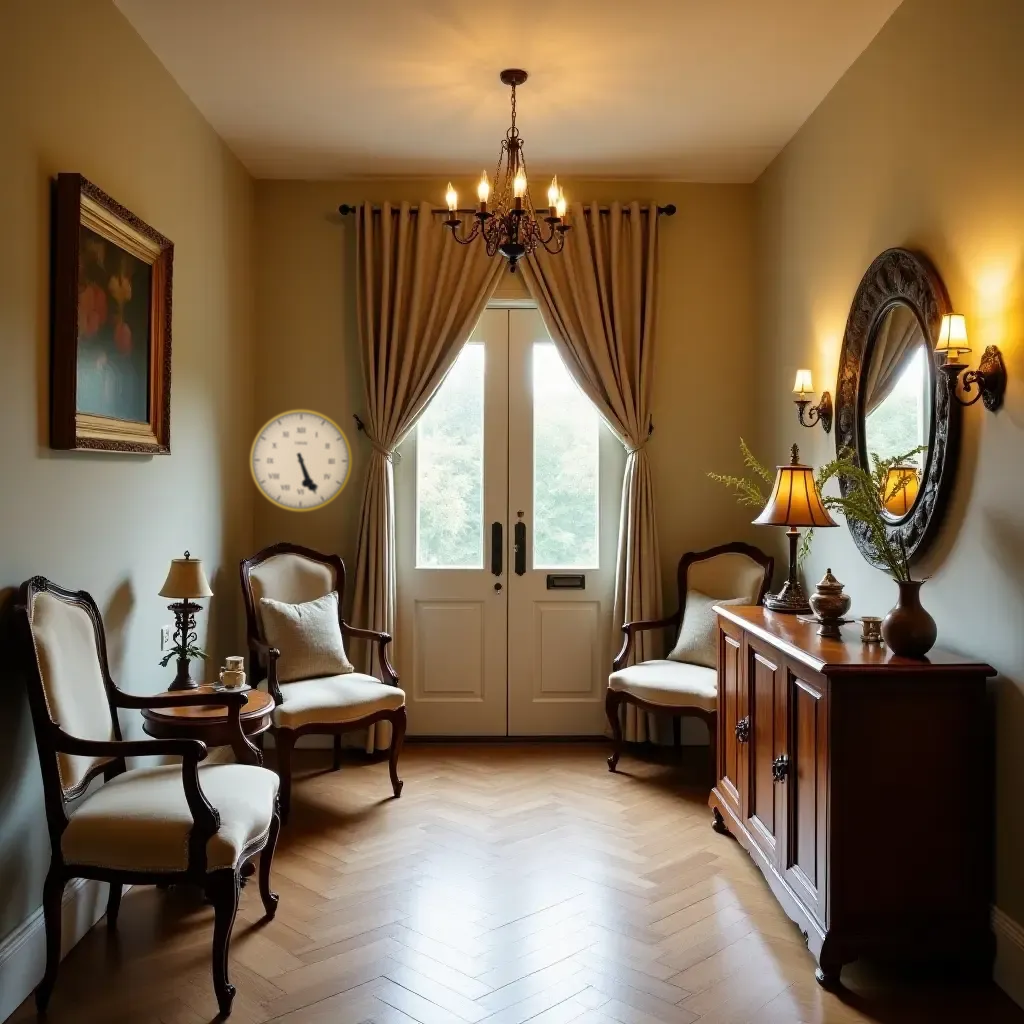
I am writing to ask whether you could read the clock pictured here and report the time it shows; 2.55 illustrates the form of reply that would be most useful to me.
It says 5.26
